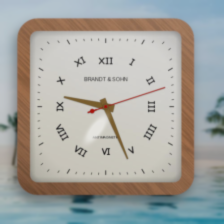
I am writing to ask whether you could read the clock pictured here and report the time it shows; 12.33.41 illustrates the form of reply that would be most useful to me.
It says 9.26.12
